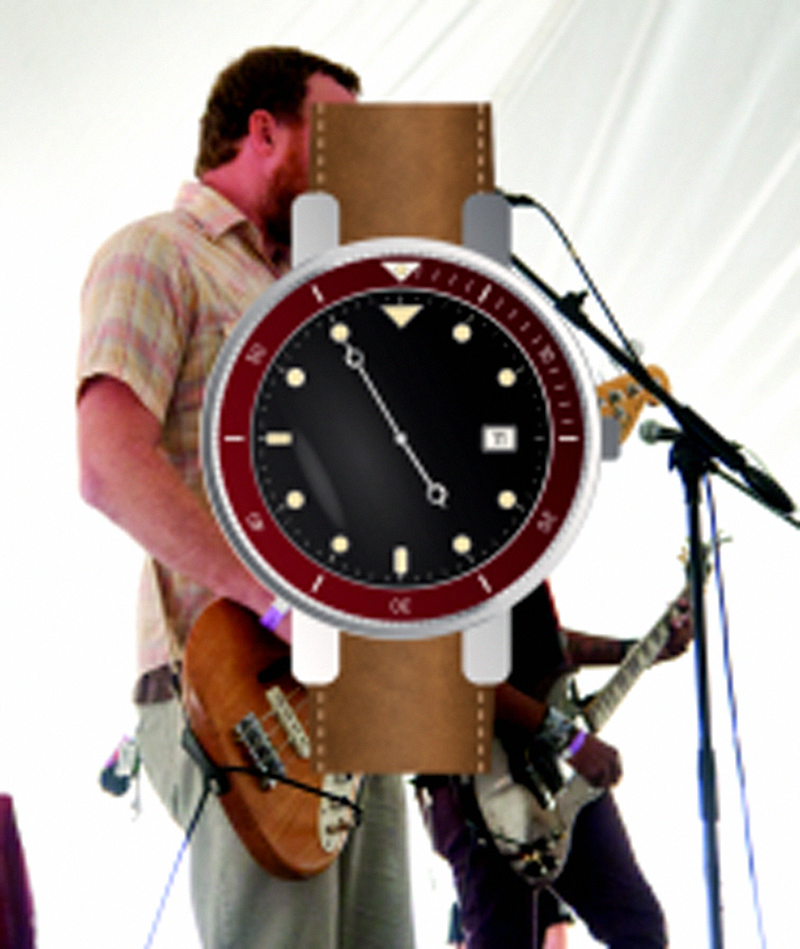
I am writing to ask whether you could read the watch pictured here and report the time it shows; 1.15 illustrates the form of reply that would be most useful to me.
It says 4.55
